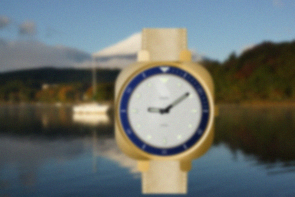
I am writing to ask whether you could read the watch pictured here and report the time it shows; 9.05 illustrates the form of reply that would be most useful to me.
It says 9.09
